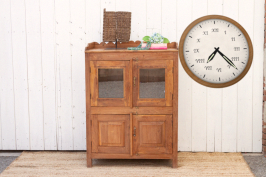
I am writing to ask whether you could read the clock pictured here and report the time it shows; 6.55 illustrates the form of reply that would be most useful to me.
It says 7.23
